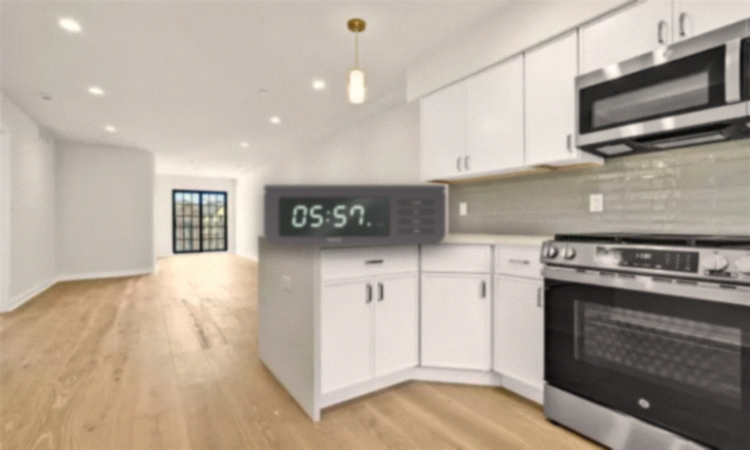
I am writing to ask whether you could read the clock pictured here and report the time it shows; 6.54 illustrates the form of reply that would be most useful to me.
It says 5.57
